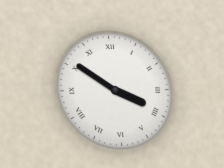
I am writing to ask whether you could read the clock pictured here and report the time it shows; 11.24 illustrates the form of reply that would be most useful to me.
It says 3.51
